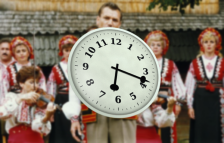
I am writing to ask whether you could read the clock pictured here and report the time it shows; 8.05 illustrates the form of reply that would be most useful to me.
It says 6.18
